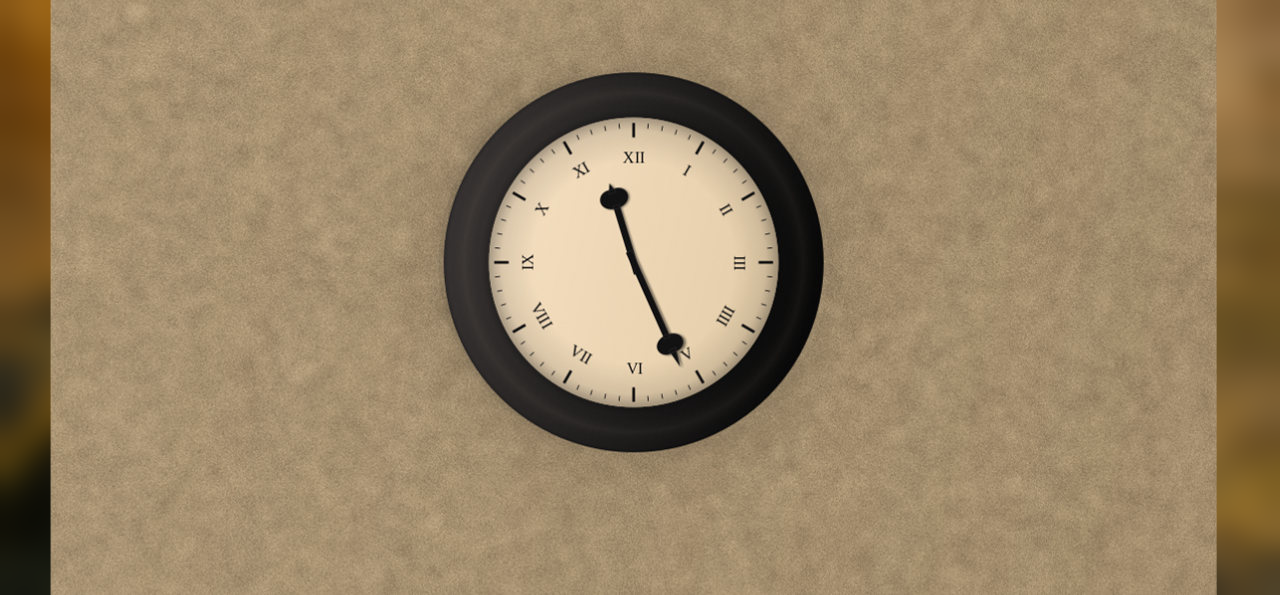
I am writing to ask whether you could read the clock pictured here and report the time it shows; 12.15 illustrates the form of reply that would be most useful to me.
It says 11.26
